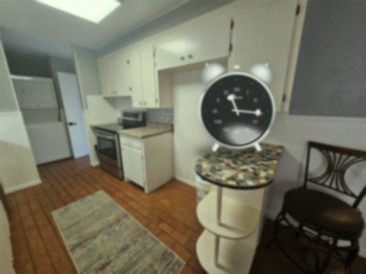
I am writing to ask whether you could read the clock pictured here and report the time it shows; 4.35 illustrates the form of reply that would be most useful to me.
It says 11.16
